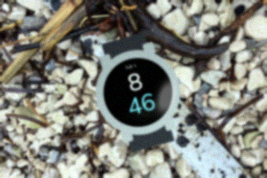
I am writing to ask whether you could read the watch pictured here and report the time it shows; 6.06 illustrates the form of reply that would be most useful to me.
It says 8.46
